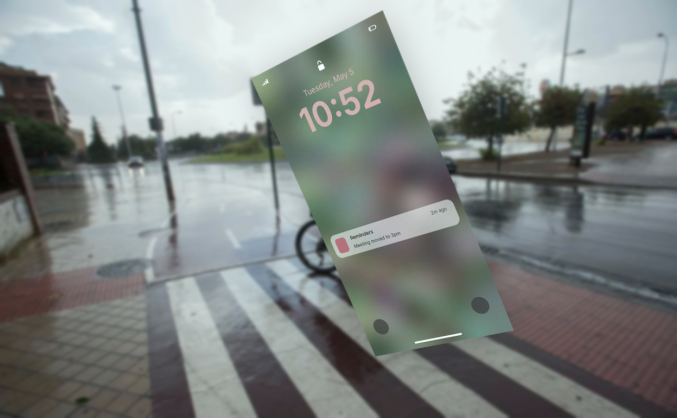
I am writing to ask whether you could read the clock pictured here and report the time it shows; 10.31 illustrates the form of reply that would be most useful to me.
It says 10.52
